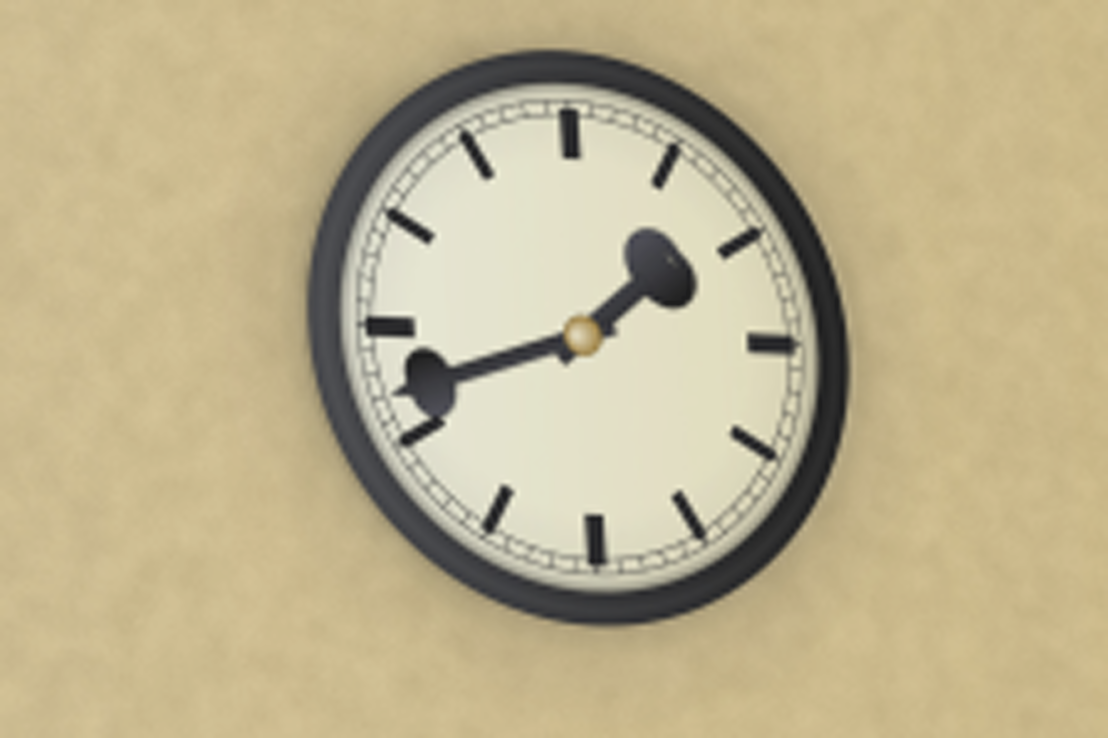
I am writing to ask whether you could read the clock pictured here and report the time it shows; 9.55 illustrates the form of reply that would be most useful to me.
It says 1.42
